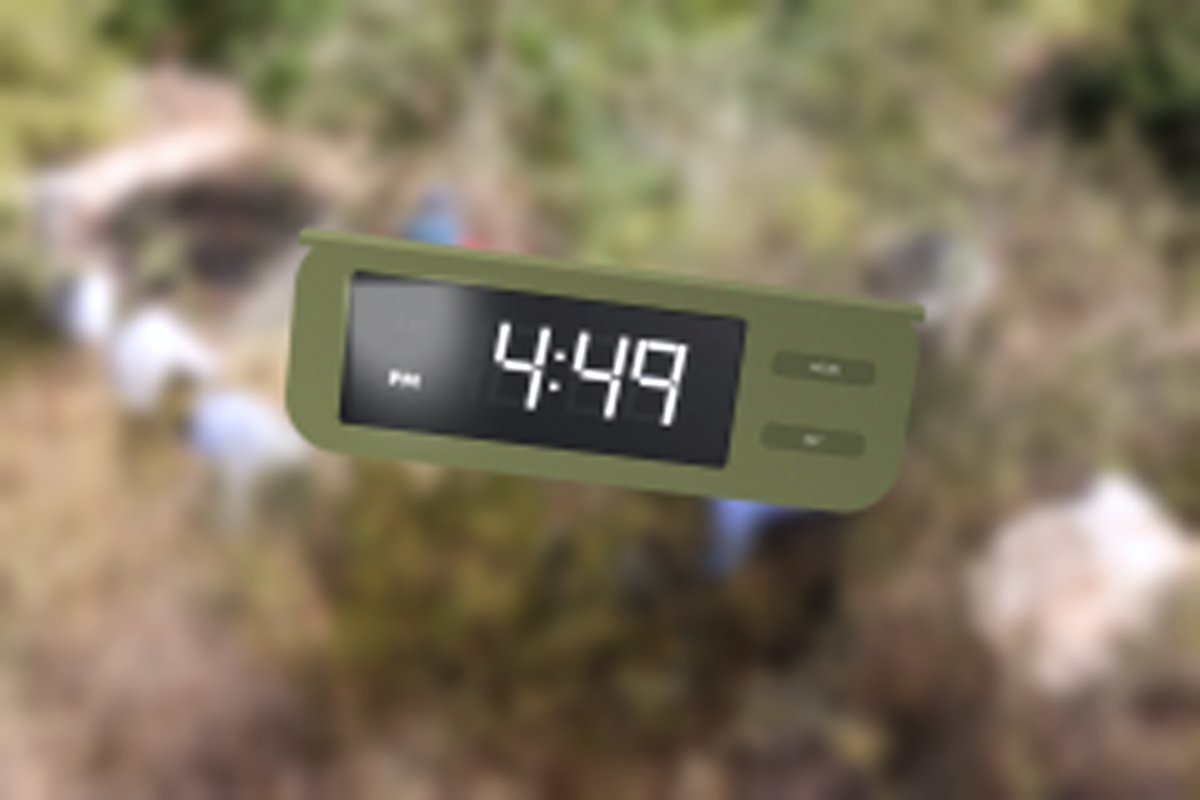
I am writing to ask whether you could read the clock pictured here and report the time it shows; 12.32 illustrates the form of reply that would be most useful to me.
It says 4.49
